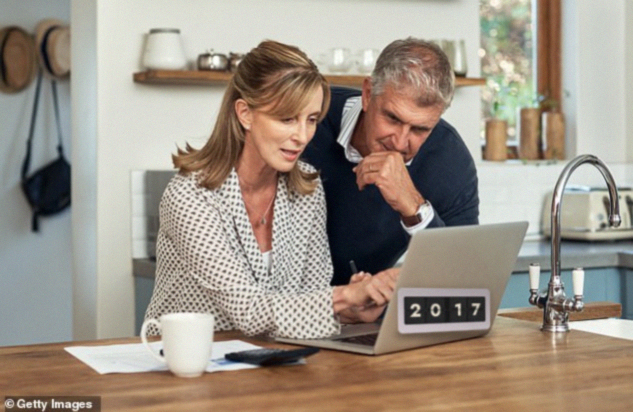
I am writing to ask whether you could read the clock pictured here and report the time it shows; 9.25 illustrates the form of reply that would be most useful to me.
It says 20.17
